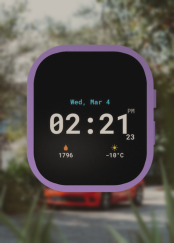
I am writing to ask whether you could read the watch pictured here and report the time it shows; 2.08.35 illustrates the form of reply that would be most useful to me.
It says 2.21.23
